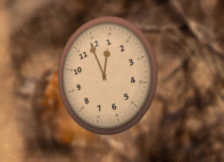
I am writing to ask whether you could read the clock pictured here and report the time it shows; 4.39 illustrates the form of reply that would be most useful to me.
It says 12.59
